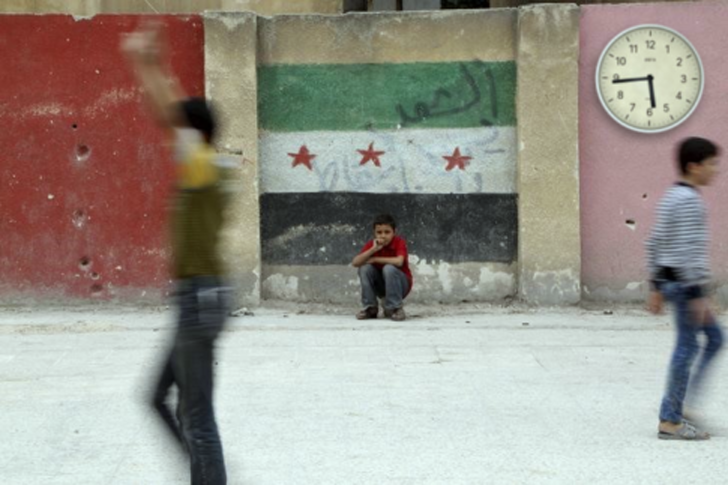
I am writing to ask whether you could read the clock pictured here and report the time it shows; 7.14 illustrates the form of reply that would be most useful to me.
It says 5.44
